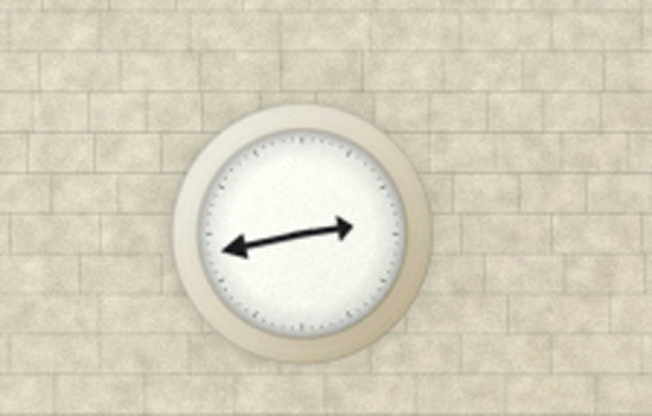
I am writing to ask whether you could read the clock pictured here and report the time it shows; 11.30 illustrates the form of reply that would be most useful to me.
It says 2.43
